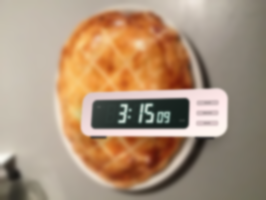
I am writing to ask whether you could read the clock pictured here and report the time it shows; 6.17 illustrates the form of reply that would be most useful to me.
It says 3.15
